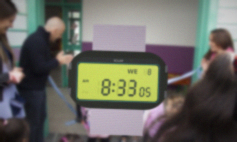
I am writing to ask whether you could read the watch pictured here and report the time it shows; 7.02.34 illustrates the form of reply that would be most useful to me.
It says 8.33.05
